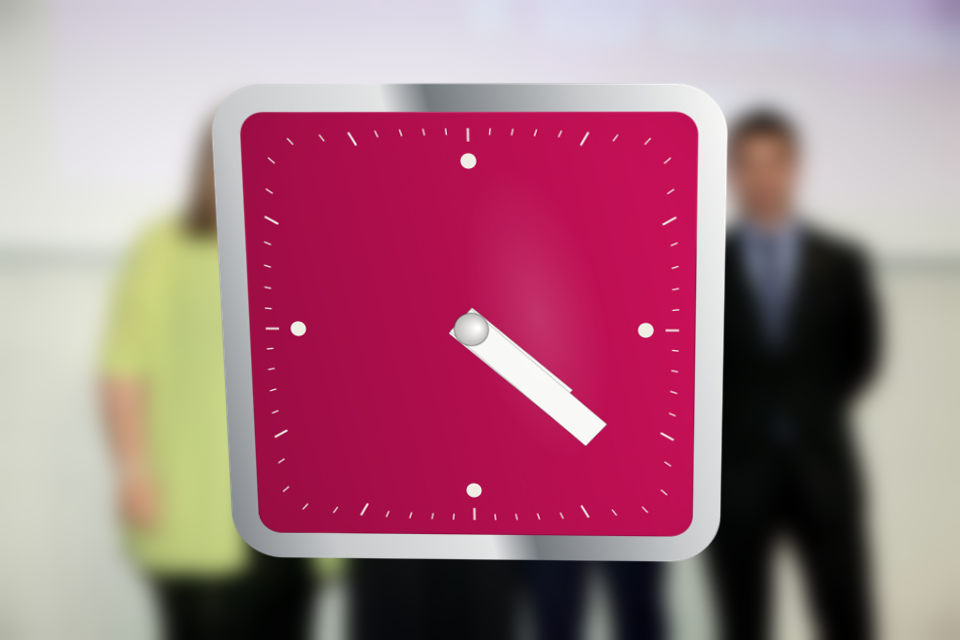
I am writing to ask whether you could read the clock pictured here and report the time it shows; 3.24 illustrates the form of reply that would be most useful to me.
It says 4.22
